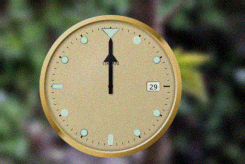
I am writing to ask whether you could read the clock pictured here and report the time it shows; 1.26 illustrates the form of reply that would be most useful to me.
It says 12.00
